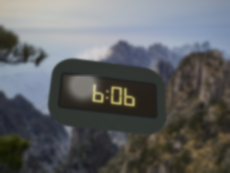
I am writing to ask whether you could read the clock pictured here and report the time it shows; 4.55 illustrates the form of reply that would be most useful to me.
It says 6.06
